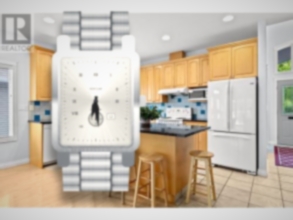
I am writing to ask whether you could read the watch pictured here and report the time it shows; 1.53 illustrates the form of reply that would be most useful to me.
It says 6.29
